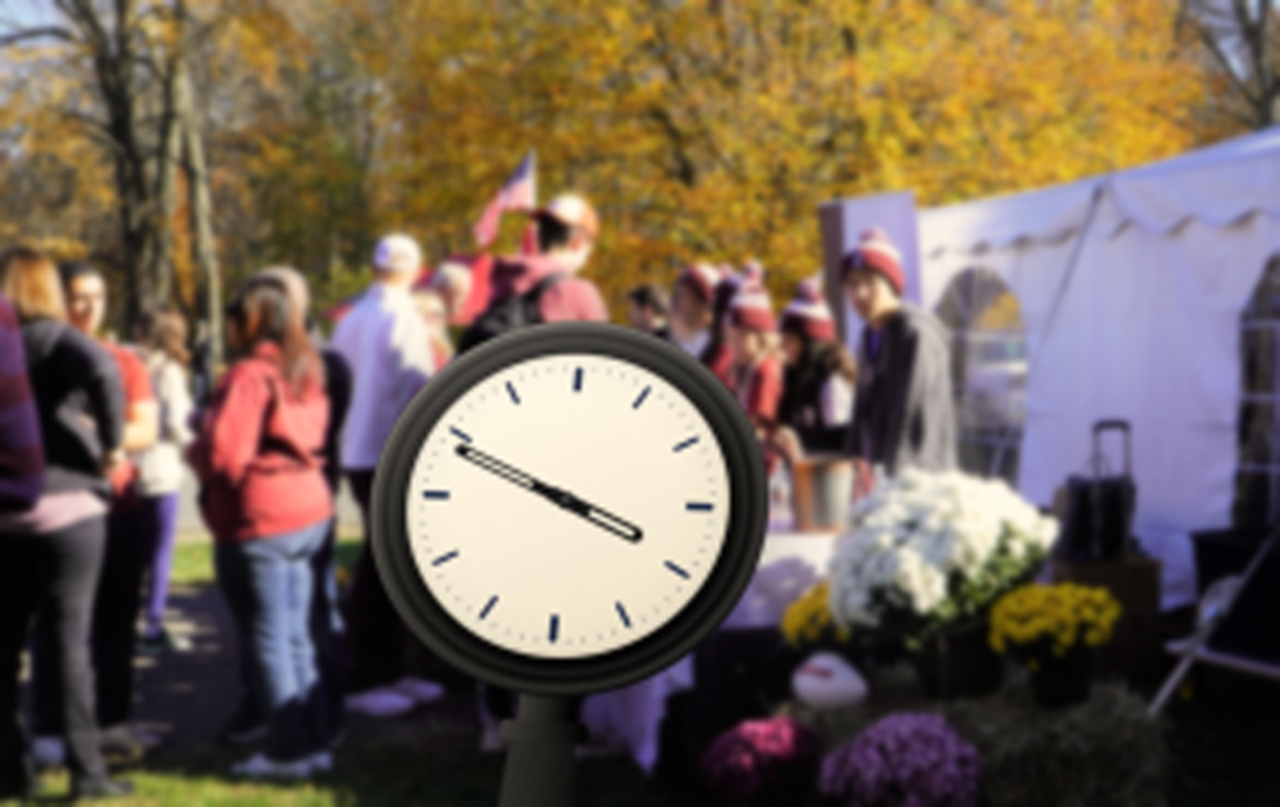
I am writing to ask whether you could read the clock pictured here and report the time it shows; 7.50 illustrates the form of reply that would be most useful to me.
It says 3.49
